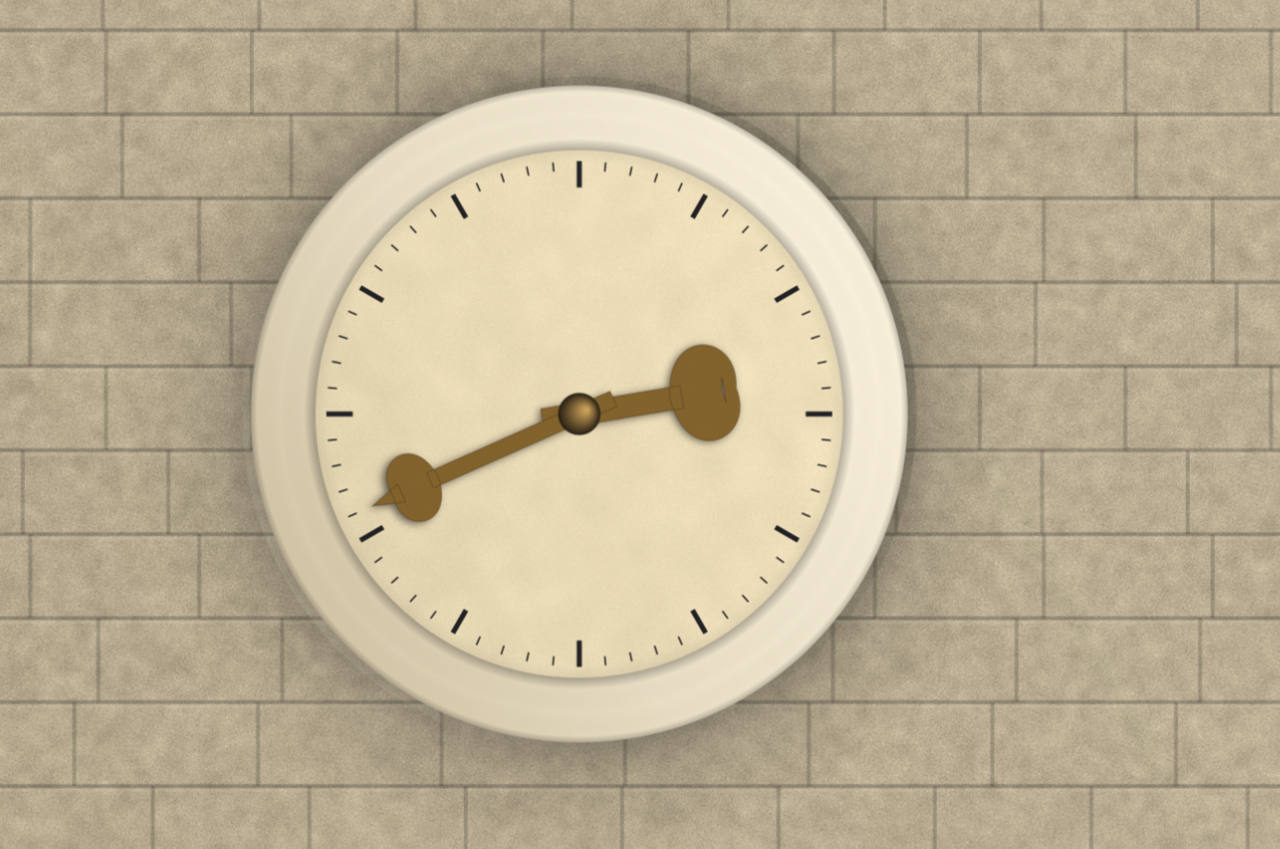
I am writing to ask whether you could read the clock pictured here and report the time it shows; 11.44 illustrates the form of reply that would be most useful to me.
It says 2.41
